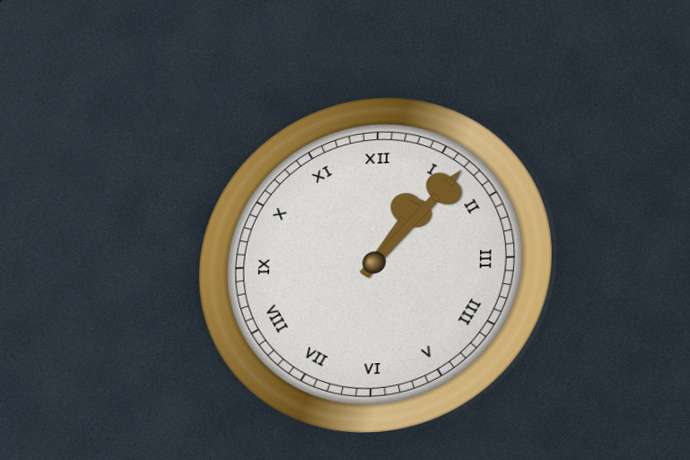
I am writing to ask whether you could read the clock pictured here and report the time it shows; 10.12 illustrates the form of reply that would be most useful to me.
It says 1.07
